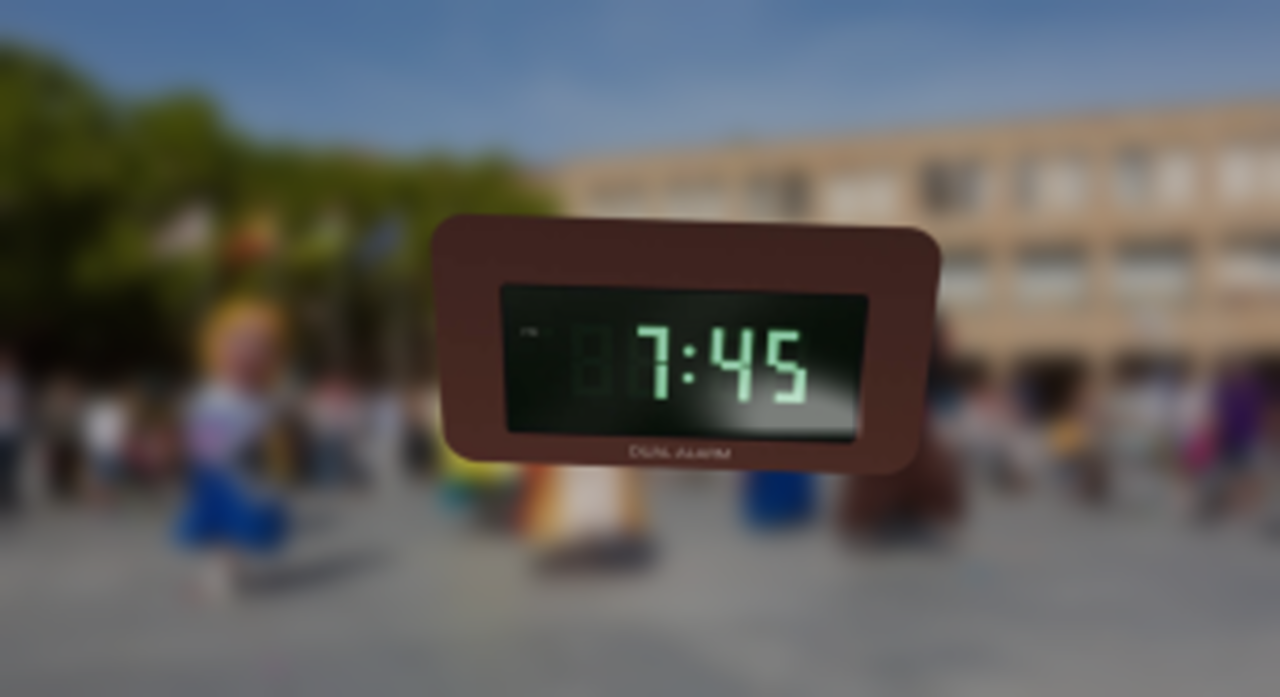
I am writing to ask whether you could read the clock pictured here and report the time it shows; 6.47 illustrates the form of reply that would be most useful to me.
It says 7.45
